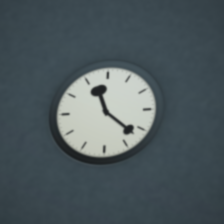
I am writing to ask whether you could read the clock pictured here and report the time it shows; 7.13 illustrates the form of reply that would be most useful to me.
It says 11.22
